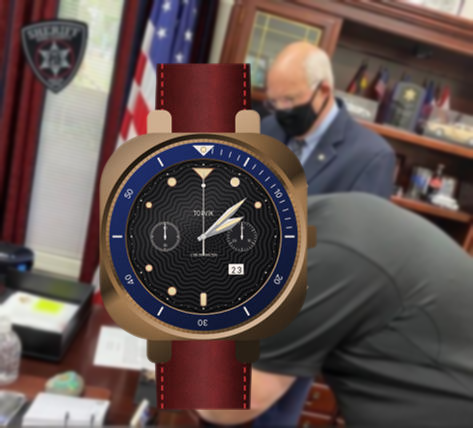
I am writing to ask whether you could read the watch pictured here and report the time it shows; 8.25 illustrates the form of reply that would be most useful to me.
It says 2.08
